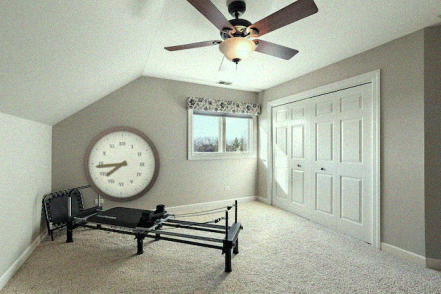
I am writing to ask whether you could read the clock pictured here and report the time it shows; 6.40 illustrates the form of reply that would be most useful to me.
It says 7.44
